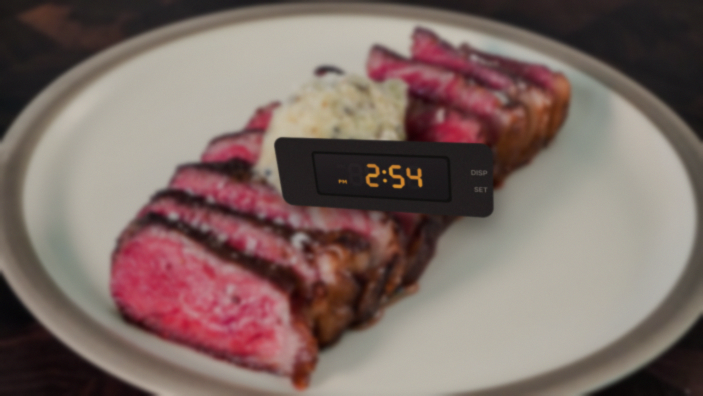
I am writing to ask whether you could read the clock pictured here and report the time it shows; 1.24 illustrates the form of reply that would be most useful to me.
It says 2.54
